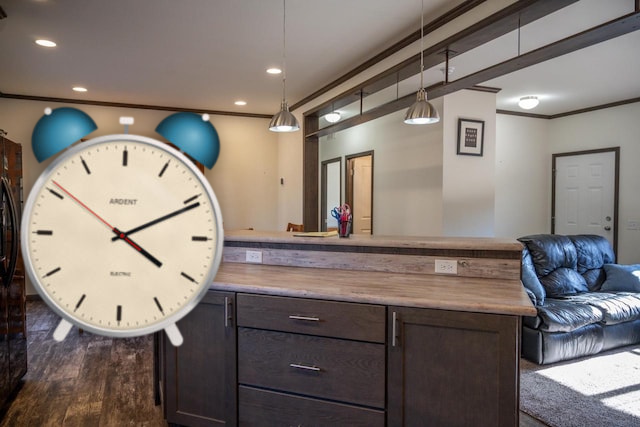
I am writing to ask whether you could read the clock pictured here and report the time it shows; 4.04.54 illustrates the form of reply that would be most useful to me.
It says 4.10.51
